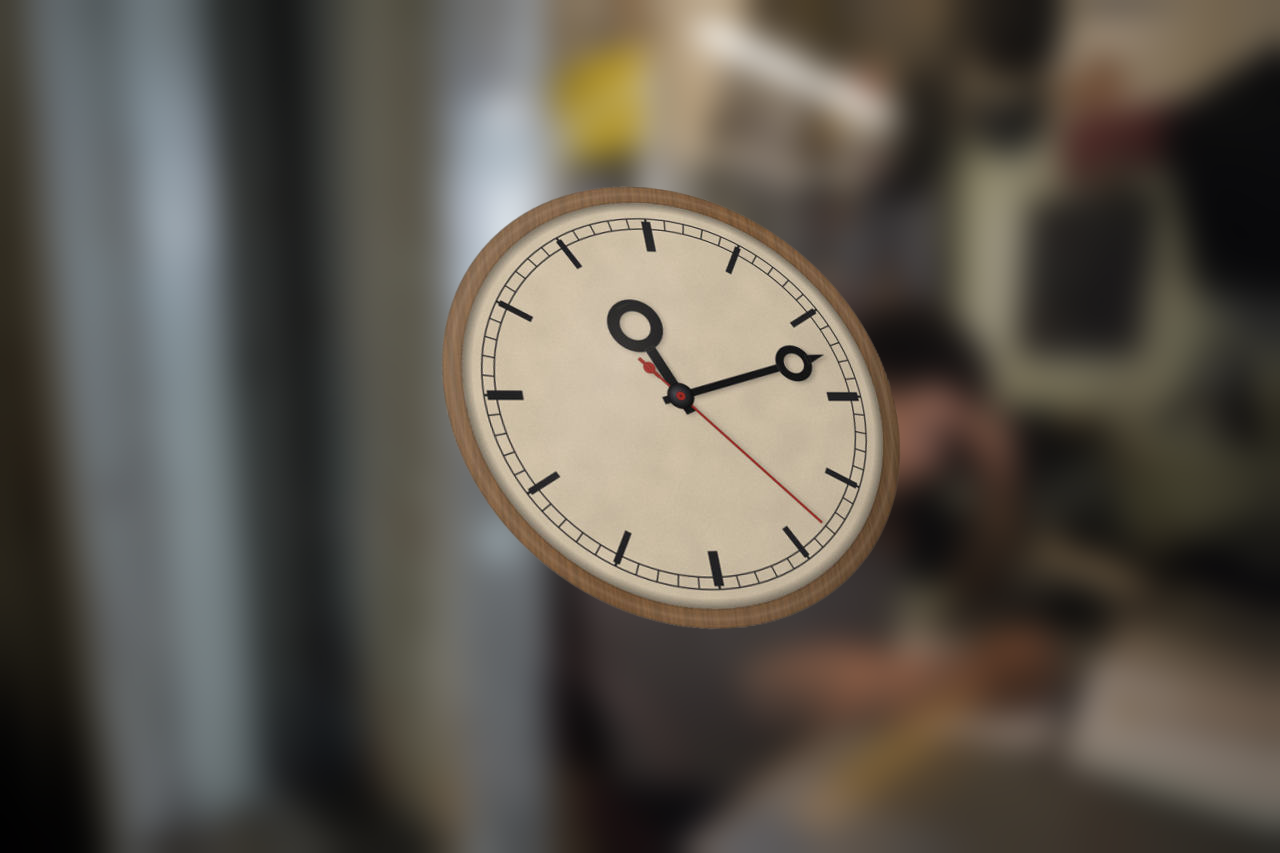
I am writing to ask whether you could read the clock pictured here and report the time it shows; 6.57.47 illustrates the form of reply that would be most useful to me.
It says 11.12.23
